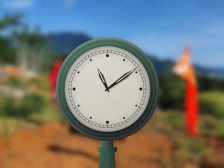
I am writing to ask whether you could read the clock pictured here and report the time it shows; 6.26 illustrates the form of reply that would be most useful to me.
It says 11.09
